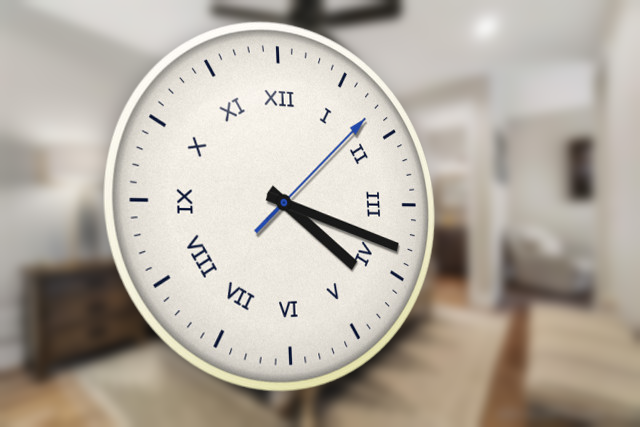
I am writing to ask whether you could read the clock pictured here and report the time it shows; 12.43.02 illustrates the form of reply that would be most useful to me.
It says 4.18.08
